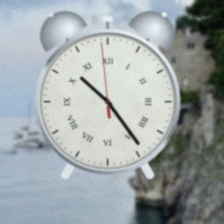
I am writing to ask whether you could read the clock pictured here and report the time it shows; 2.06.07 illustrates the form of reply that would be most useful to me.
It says 10.23.59
